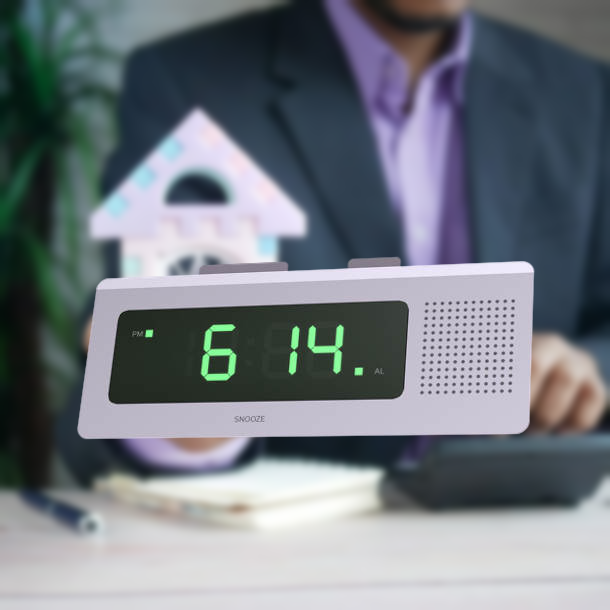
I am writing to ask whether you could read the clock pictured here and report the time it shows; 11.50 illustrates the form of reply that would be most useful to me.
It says 6.14
